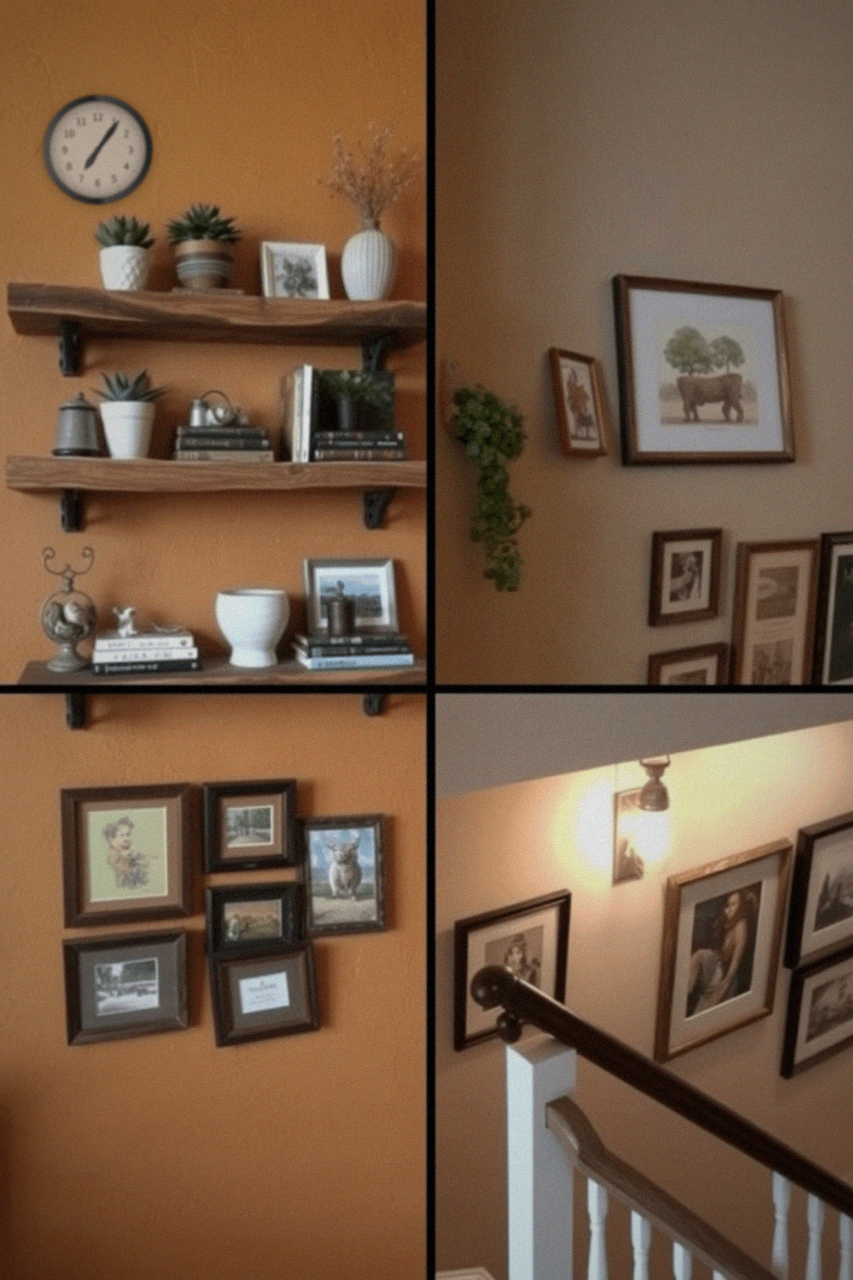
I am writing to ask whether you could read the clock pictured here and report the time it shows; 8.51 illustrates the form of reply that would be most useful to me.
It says 7.06
